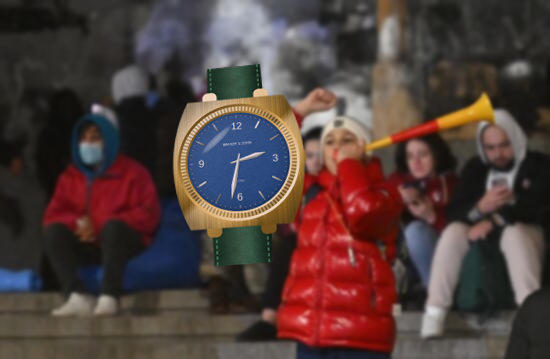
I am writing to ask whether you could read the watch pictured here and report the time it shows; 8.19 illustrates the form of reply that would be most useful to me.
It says 2.32
